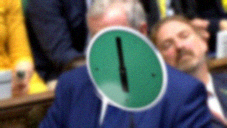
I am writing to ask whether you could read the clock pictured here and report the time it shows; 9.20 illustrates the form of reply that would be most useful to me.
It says 6.00
